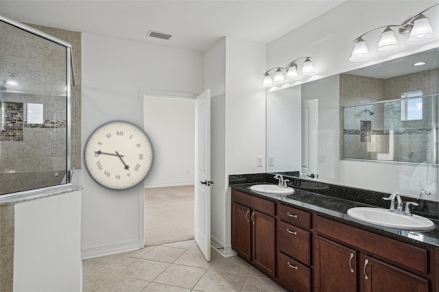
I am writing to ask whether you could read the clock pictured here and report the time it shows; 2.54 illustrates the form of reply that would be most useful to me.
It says 4.46
